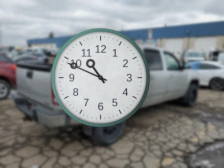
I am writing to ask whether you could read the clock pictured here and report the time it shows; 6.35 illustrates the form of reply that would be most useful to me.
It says 10.49
